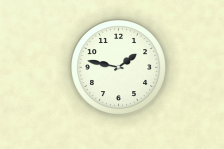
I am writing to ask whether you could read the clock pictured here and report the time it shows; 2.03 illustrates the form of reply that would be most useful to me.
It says 1.47
